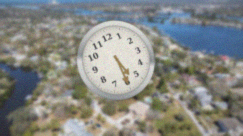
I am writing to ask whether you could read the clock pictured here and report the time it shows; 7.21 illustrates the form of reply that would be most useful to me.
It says 5.30
